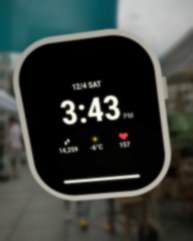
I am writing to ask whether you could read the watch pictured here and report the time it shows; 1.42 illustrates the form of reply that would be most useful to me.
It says 3.43
